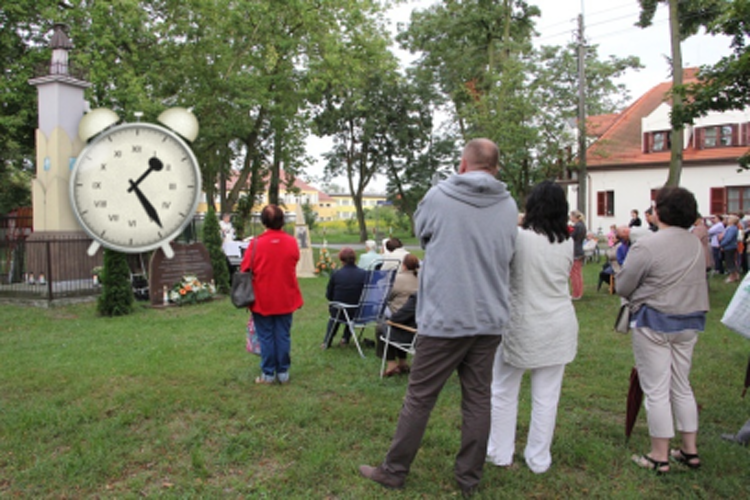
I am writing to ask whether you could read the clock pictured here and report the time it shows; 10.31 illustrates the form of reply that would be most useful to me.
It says 1.24
